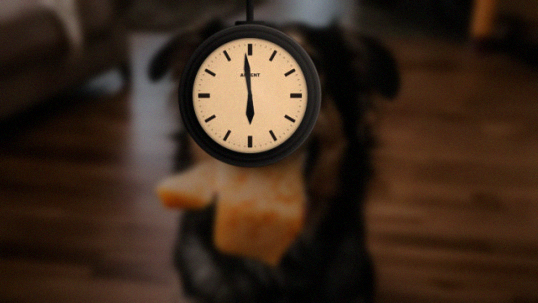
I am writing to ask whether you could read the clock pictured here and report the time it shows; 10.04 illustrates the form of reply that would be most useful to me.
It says 5.59
